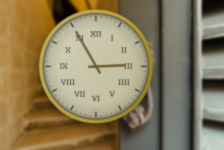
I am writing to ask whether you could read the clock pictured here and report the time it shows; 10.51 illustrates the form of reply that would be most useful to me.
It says 2.55
